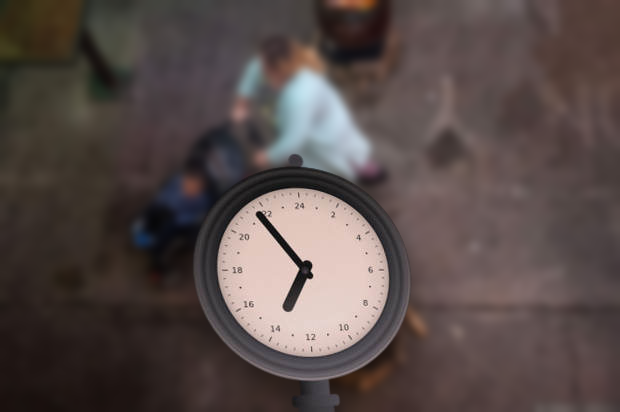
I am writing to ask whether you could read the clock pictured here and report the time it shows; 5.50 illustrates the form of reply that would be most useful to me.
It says 13.54
